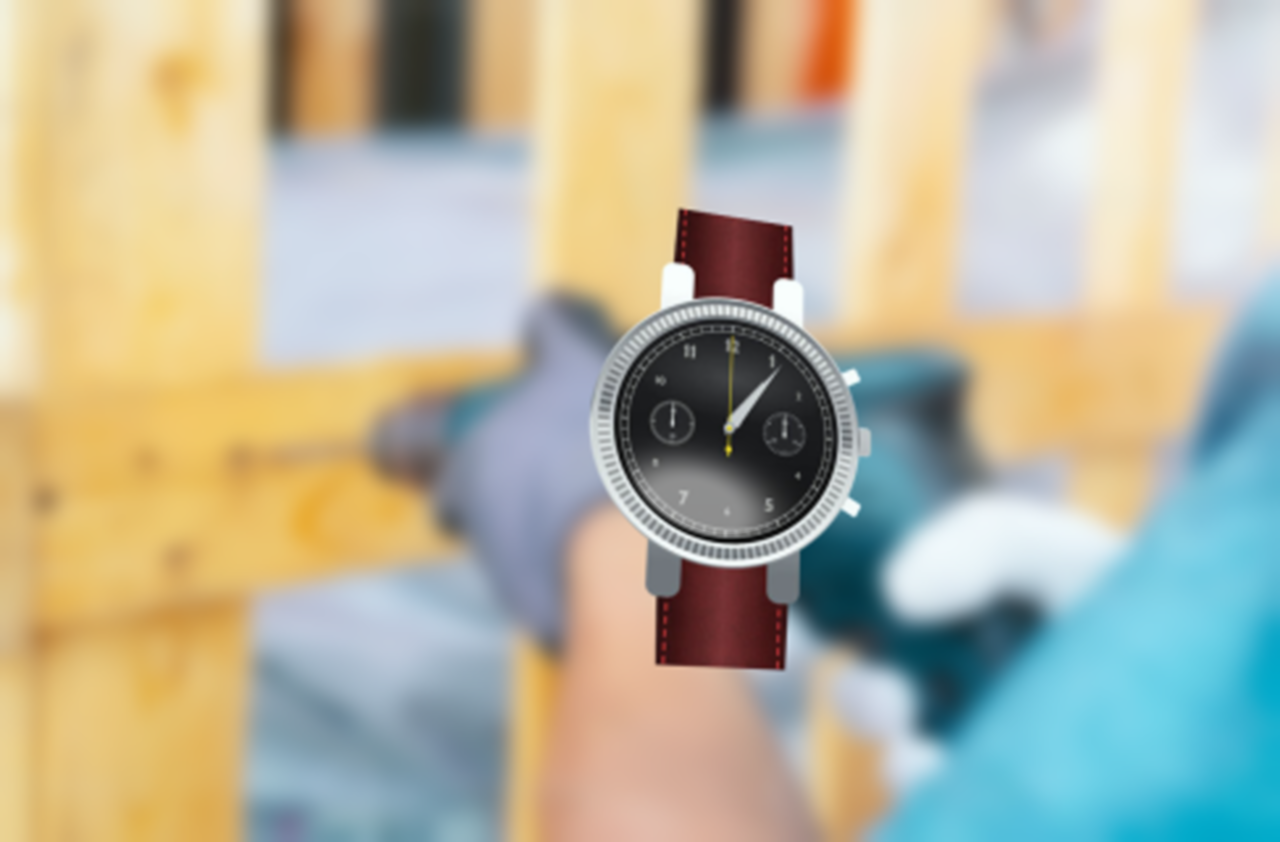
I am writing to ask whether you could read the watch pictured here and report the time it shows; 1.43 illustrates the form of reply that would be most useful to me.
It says 1.06
